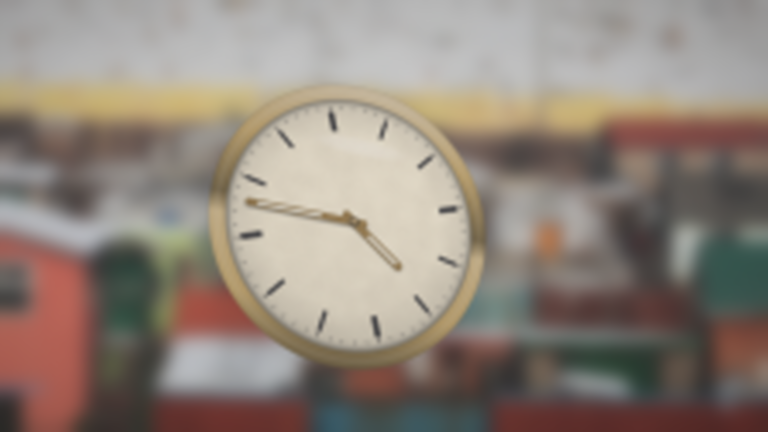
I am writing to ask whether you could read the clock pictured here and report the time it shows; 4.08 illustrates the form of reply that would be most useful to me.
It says 4.48
